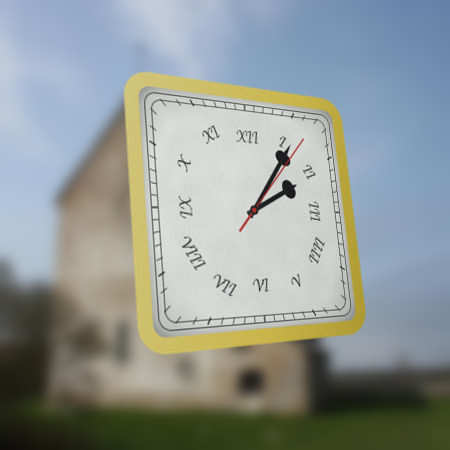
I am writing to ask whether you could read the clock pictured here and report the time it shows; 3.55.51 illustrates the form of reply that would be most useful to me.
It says 2.06.07
